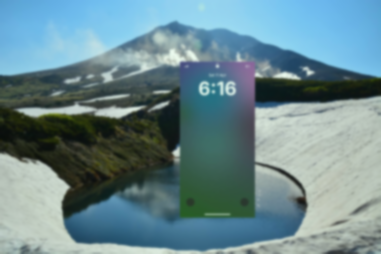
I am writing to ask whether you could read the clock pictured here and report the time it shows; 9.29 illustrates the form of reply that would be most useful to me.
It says 6.16
